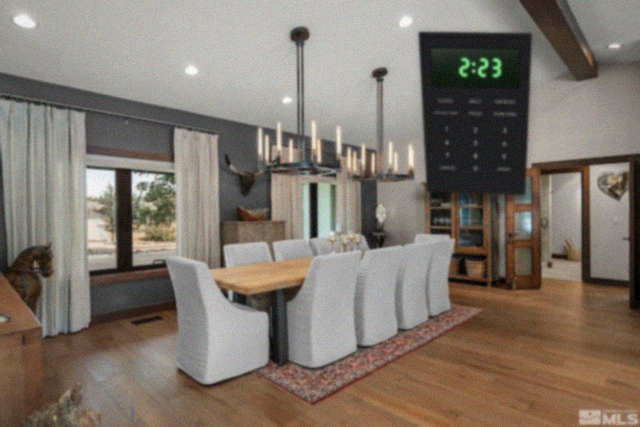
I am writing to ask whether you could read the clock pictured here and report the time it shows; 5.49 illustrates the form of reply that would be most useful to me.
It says 2.23
